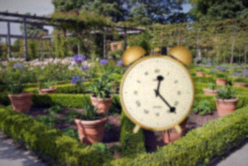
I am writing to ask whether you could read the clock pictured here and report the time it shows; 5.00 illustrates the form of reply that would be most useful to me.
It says 12.23
